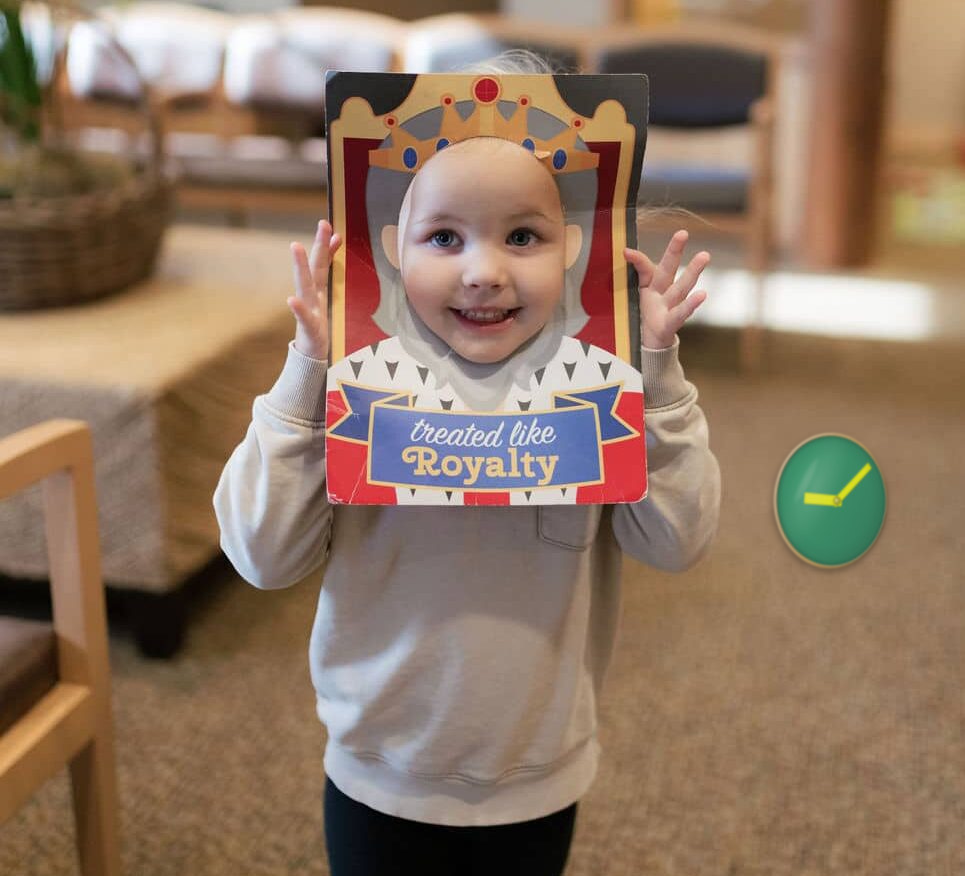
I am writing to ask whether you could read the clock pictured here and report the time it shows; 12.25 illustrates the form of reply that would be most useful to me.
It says 9.08
